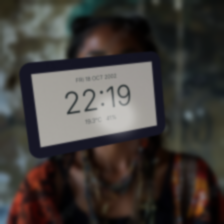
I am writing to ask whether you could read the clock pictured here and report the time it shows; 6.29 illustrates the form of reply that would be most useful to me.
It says 22.19
